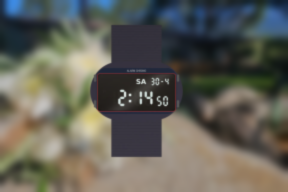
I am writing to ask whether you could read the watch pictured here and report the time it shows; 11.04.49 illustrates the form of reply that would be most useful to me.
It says 2.14.50
